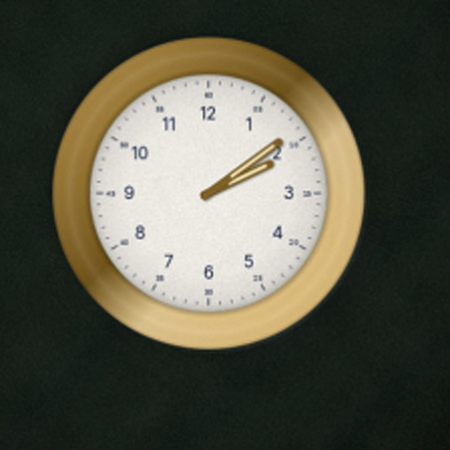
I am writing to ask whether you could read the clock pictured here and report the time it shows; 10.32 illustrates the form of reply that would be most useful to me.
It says 2.09
